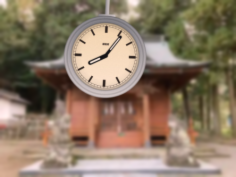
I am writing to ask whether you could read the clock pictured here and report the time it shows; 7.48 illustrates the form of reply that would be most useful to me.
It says 8.06
